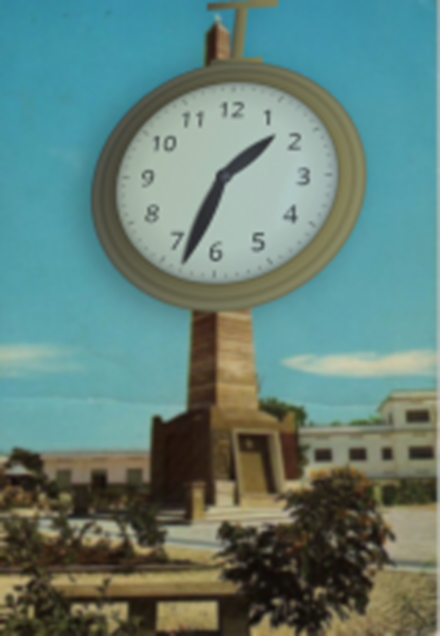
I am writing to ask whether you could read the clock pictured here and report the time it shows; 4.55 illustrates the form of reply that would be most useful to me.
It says 1.33
